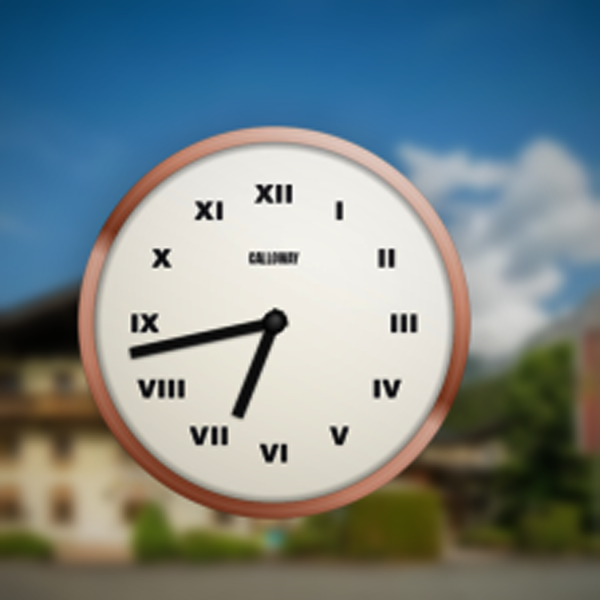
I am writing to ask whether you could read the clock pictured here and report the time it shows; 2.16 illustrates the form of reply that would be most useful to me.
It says 6.43
